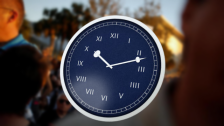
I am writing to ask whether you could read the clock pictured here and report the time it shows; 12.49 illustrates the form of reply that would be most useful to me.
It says 10.12
